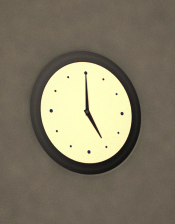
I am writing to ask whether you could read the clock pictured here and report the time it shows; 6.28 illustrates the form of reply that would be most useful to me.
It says 5.00
